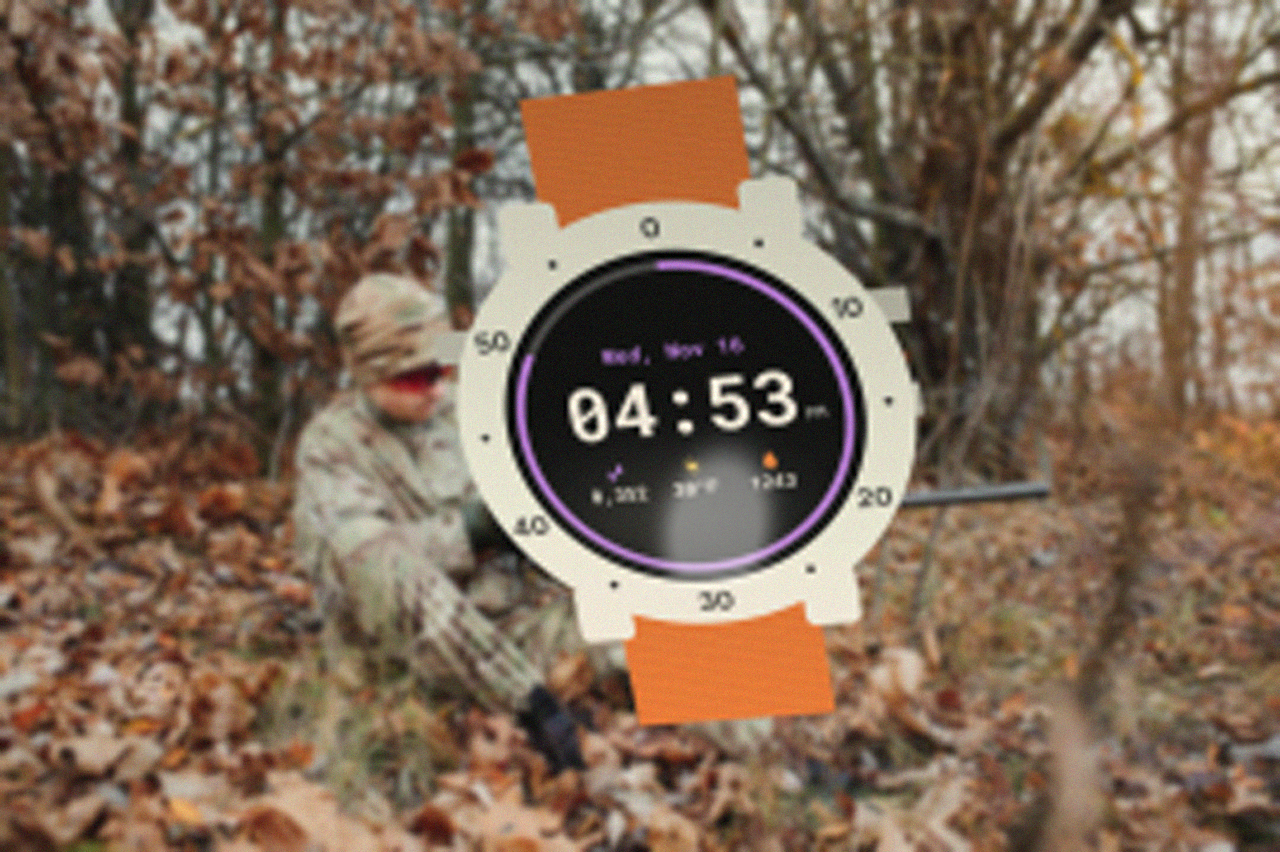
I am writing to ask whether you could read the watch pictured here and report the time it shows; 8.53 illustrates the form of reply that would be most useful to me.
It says 4.53
